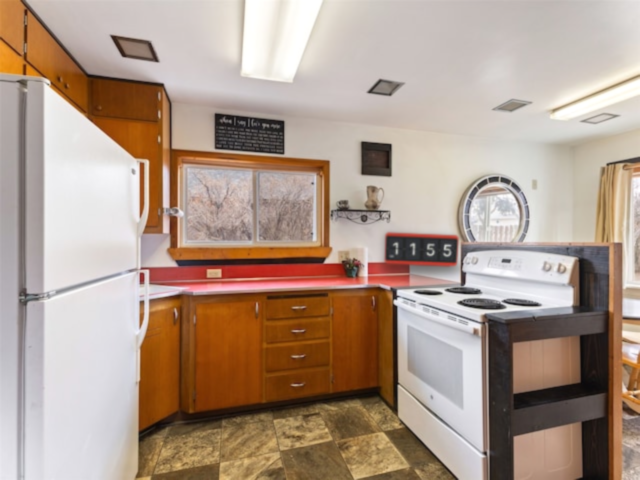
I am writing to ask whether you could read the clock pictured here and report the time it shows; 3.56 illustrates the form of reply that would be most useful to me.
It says 11.55
